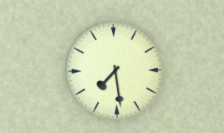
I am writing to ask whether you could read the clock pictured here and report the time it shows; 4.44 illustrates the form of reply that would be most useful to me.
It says 7.29
